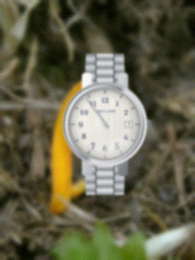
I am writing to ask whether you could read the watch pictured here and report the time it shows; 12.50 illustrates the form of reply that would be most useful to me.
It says 10.54
